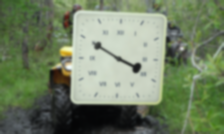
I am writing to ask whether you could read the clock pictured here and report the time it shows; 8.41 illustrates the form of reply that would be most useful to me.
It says 3.50
